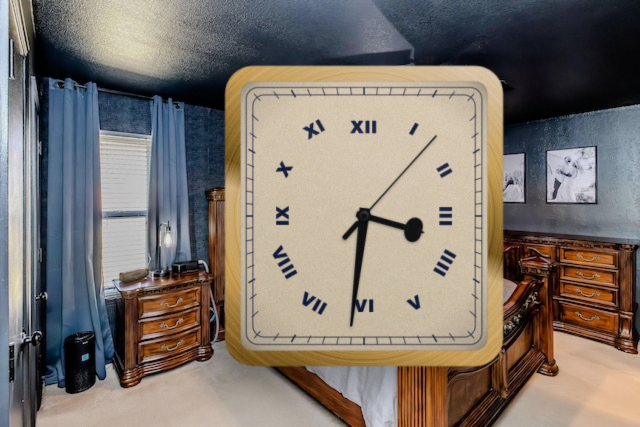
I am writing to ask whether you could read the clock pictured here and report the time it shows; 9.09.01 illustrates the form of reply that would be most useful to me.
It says 3.31.07
